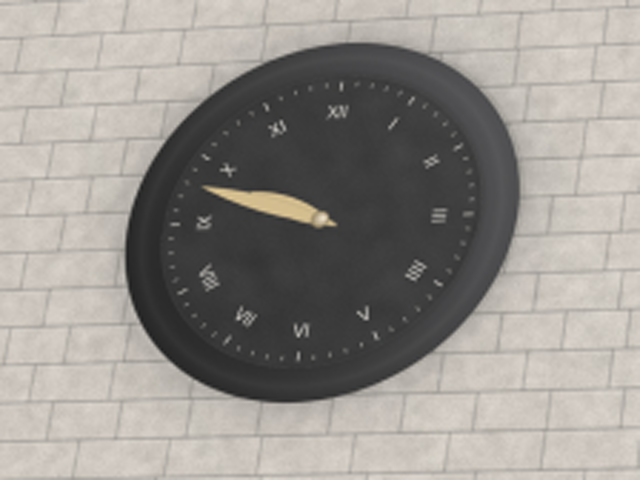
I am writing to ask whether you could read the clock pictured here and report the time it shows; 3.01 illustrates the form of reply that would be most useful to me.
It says 9.48
